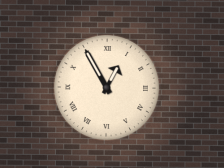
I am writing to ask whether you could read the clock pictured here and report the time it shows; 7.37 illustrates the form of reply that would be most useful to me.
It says 12.55
